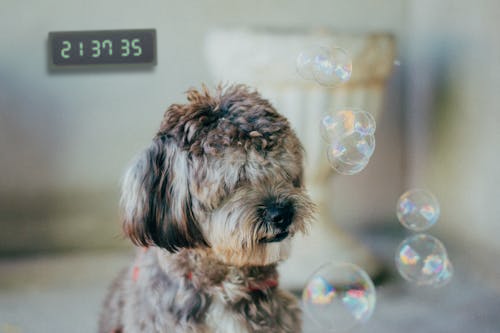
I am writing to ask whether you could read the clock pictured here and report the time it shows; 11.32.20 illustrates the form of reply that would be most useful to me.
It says 21.37.35
